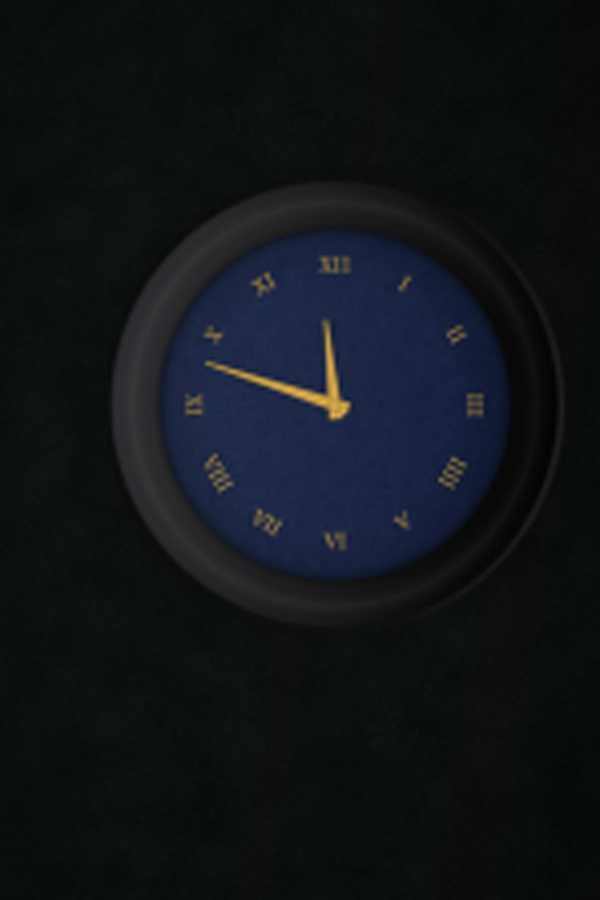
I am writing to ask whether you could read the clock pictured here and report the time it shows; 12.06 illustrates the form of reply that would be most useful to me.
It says 11.48
